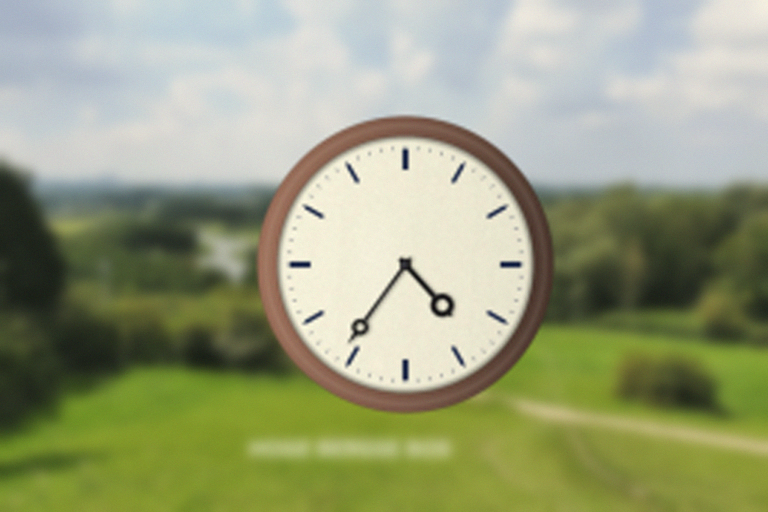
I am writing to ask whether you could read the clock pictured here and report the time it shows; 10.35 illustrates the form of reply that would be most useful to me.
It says 4.36
